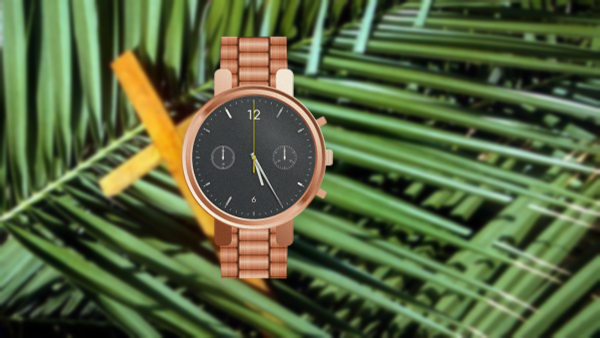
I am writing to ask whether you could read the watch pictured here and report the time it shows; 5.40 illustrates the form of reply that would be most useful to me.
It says 5.25
